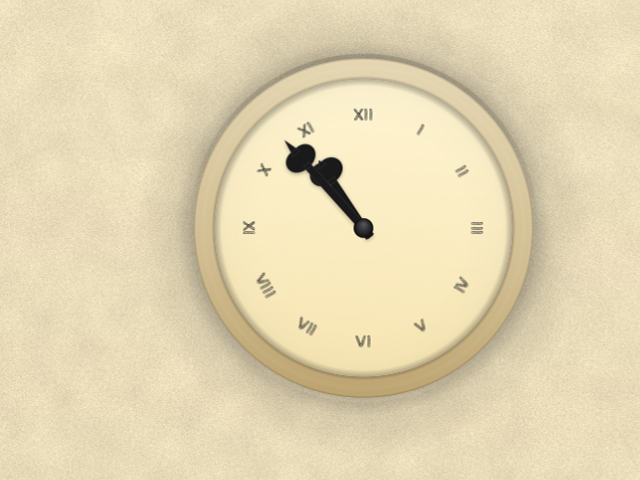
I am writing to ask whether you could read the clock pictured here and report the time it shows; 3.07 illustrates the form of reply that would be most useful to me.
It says 10.53
